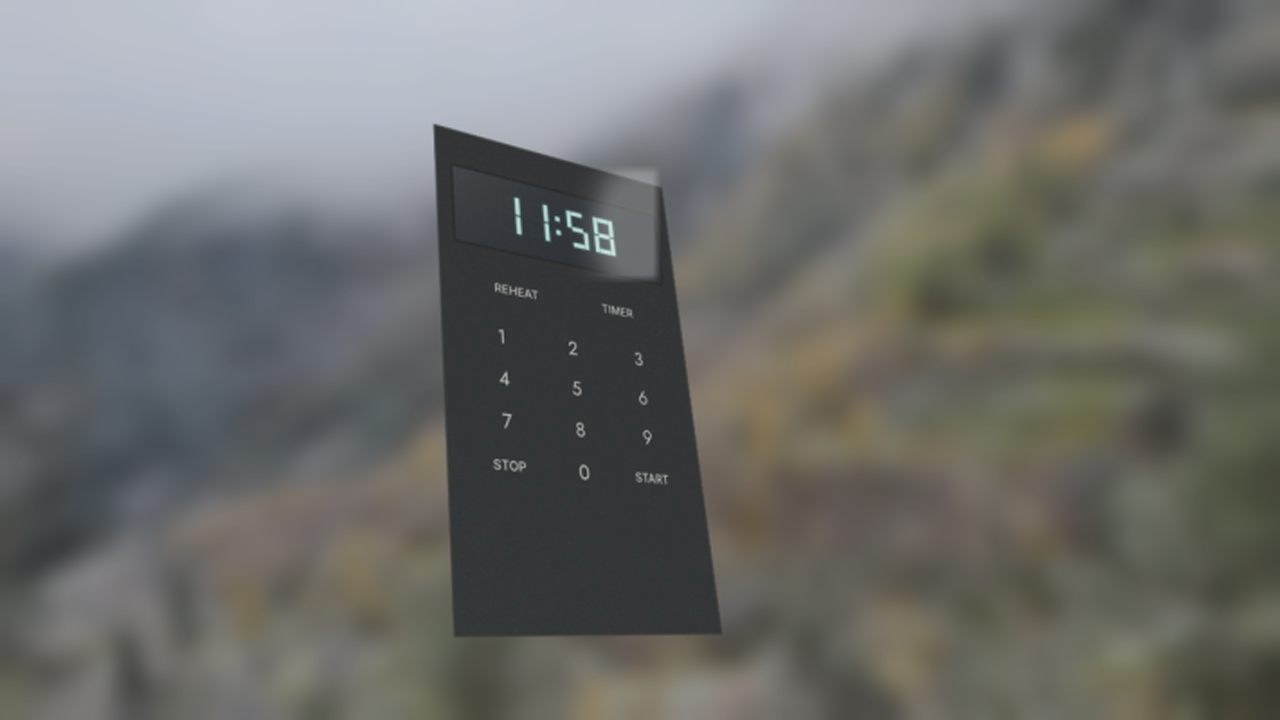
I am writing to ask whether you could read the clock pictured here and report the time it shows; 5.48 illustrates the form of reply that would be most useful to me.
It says 11.58
